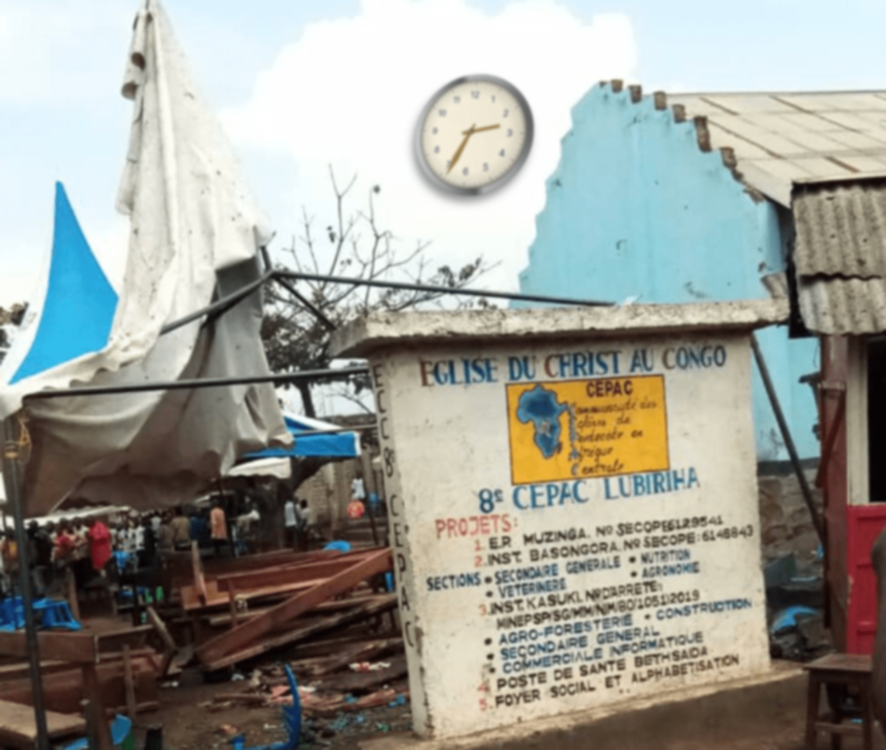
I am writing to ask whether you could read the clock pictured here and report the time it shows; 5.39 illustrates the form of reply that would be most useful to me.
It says 2.34
